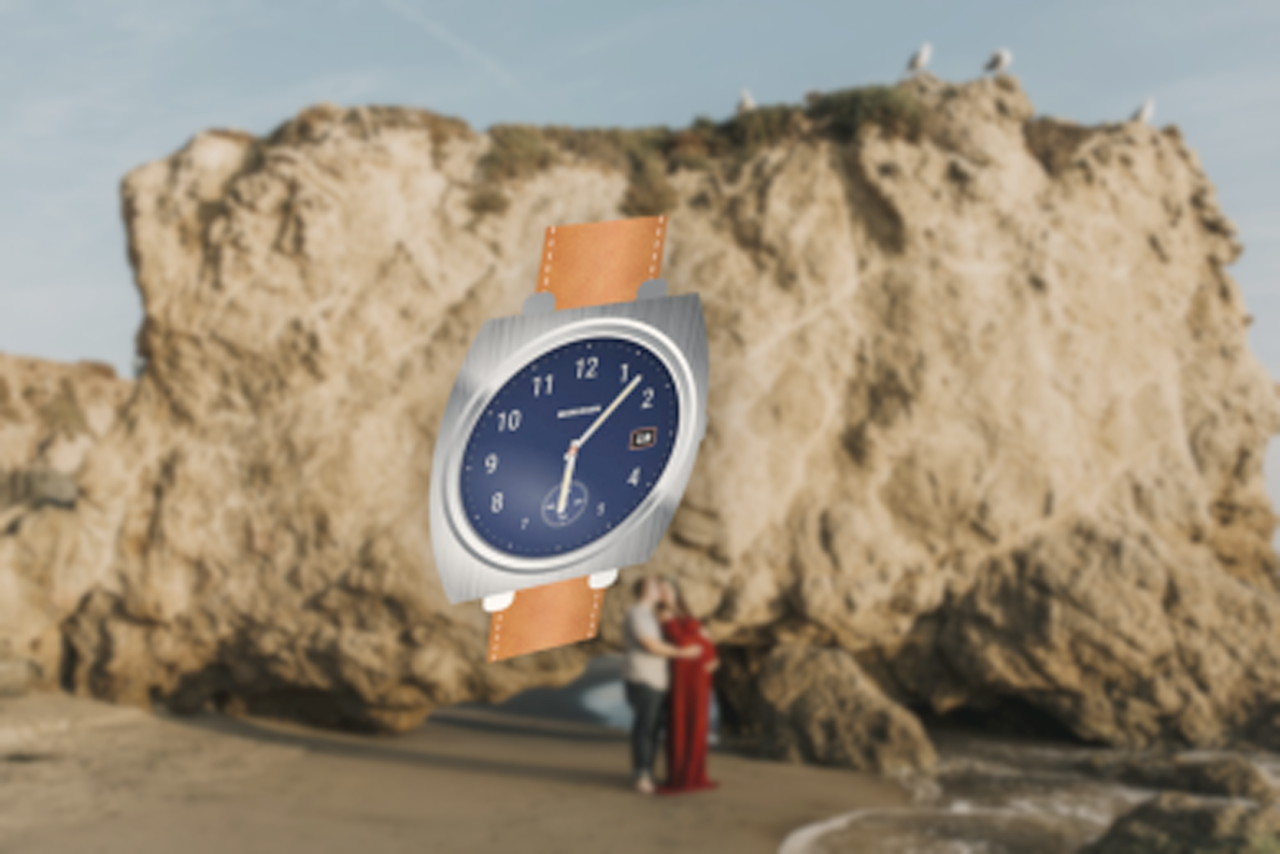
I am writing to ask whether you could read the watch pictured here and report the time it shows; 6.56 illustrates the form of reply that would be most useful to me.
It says 6.07
